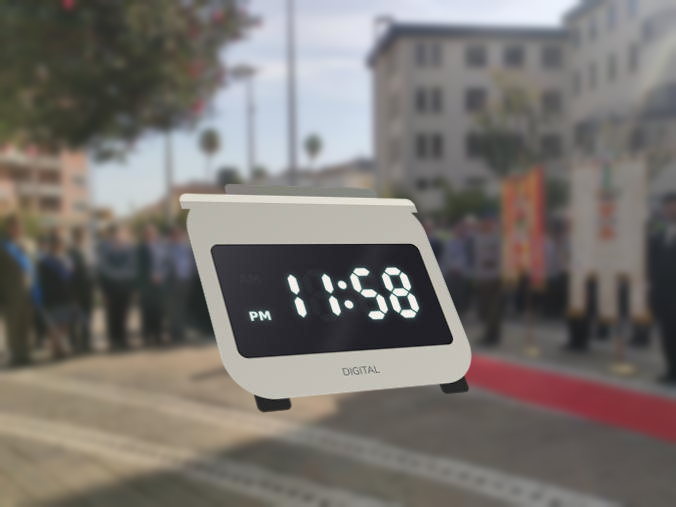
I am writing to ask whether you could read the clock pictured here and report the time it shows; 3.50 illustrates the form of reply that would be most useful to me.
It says 11.58
